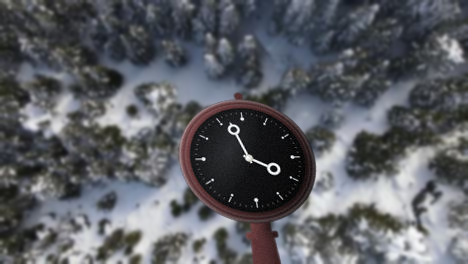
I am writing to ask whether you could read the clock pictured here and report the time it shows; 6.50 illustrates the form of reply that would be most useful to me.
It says 3.57
